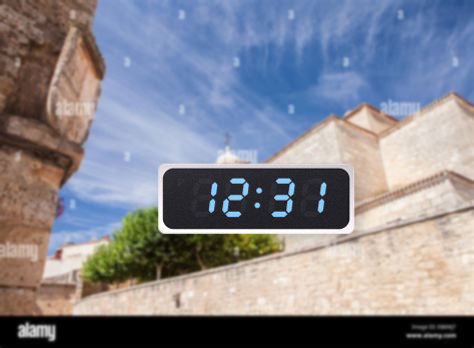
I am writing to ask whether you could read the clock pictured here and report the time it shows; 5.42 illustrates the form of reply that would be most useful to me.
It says 12.31
